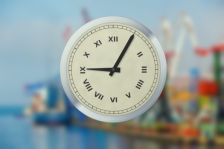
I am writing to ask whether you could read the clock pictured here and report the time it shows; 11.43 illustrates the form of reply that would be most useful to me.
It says 9.05
